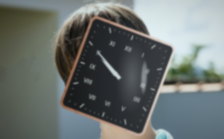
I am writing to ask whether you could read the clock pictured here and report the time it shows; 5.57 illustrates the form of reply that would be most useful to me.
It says 9.50
